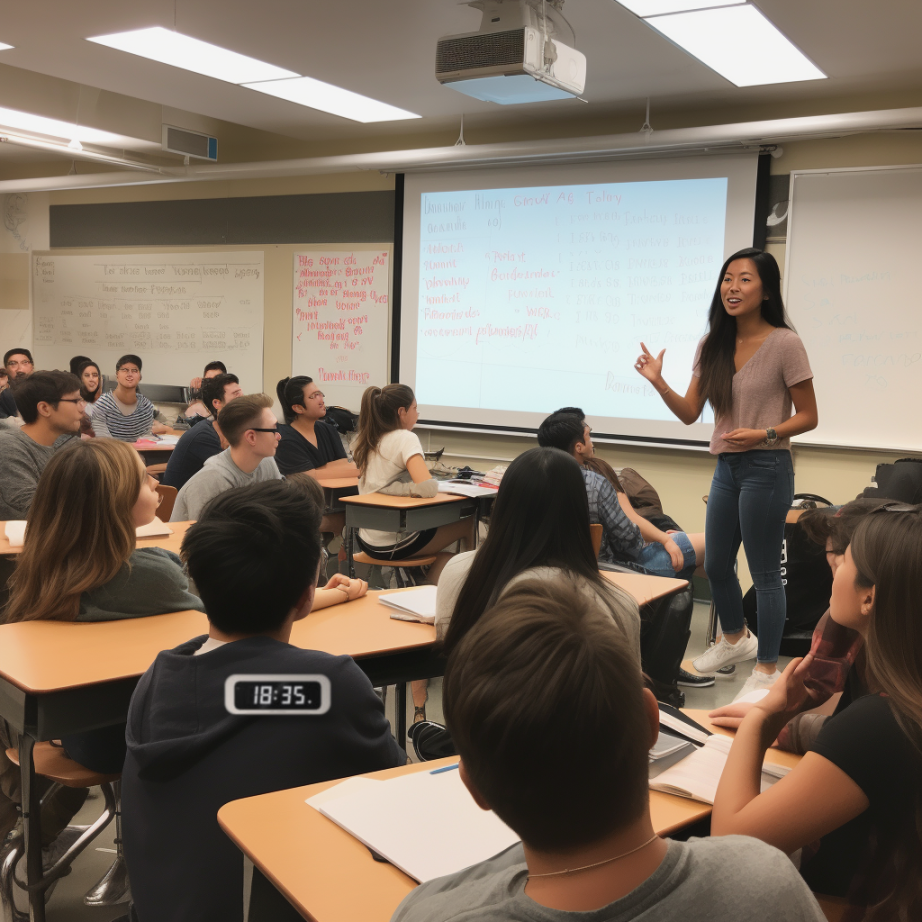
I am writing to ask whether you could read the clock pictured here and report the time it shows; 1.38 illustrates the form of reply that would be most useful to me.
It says 18.35
